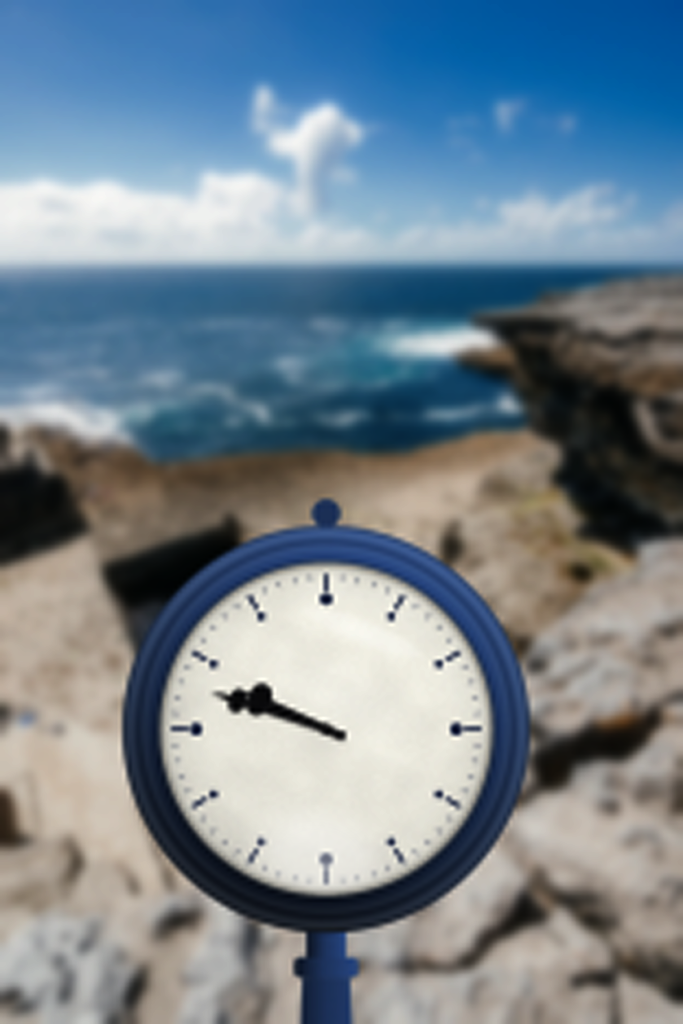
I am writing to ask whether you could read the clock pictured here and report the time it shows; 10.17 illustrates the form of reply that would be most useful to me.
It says 9.48
